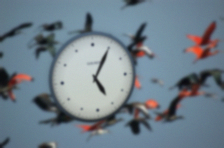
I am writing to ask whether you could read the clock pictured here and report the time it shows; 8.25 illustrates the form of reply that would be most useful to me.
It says 5.05
